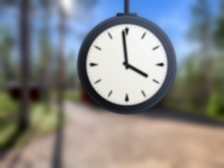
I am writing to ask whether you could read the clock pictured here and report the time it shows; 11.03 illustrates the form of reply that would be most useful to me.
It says 3.59
